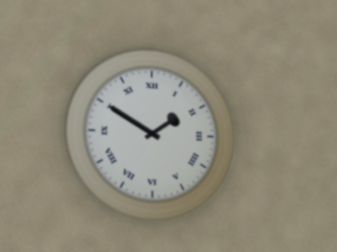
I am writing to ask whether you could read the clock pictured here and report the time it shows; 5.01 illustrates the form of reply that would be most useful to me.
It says 1.50
